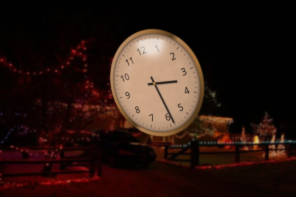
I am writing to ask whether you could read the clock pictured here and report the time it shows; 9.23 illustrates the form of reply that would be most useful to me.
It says 3.29
